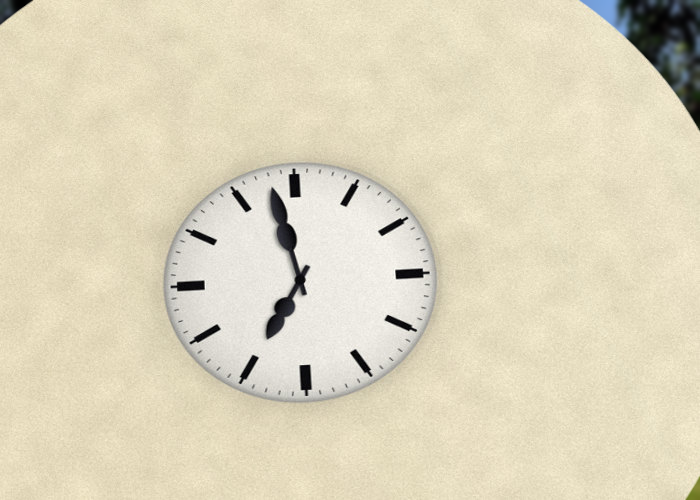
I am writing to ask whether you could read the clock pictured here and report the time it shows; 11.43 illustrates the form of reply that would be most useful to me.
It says 6.58
